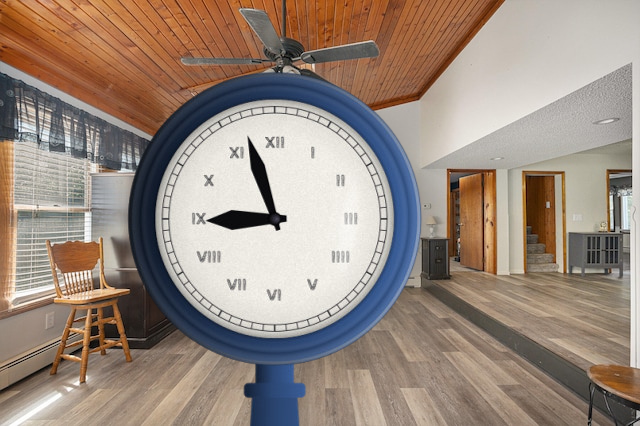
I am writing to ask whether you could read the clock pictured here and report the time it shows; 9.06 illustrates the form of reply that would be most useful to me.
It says 8.57
